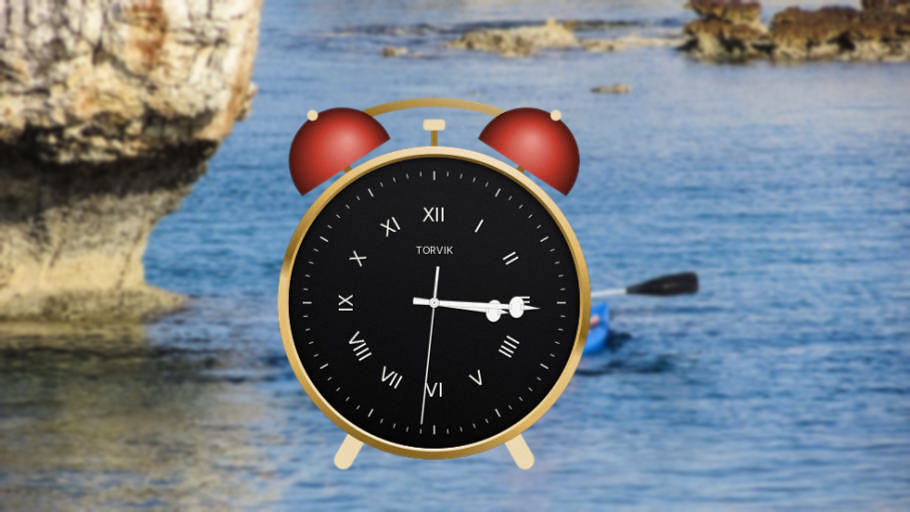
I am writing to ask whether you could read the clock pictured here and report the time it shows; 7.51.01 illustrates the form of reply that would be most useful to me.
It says 3.15.31
